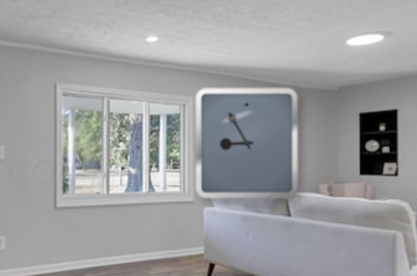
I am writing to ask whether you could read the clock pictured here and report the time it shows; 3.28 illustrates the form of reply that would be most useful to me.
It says 8.55
